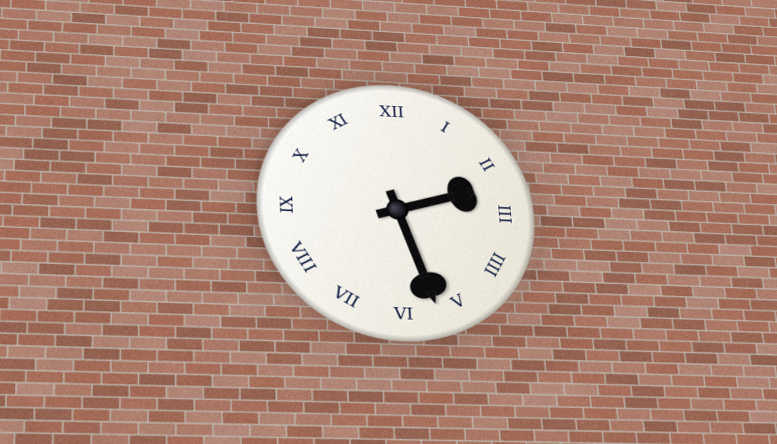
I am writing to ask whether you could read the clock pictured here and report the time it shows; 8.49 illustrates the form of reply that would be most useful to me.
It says 2.27
